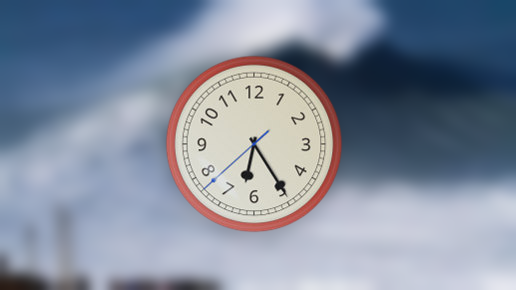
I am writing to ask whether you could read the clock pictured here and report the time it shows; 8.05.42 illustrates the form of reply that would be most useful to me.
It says 6.24.38
